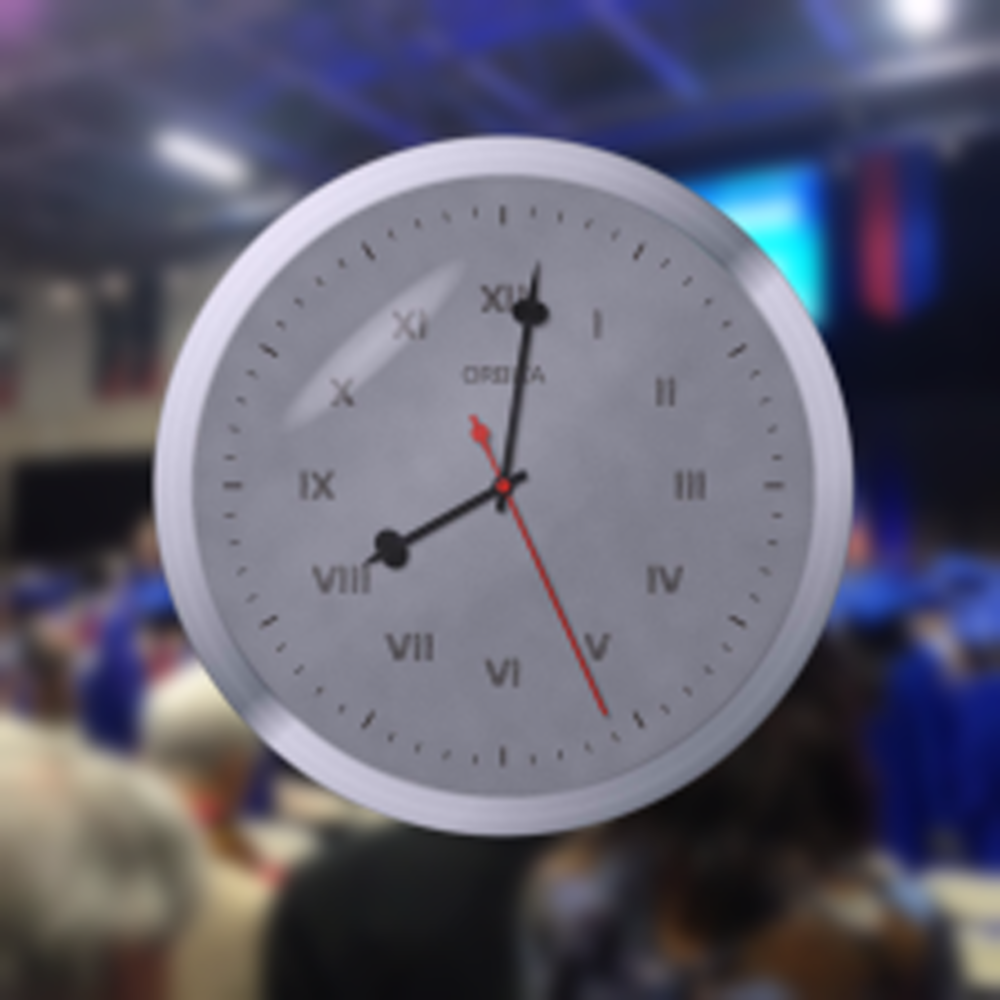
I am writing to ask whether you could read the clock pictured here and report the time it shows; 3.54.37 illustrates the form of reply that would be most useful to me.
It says 8.01.26
